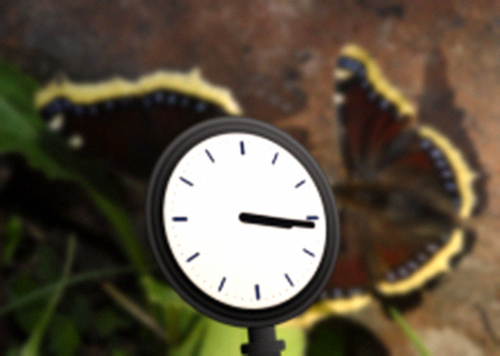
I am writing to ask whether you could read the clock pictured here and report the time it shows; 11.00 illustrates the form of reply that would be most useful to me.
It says 3.16
